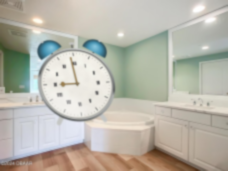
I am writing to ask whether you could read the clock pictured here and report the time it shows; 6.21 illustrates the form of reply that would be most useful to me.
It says 8.59
